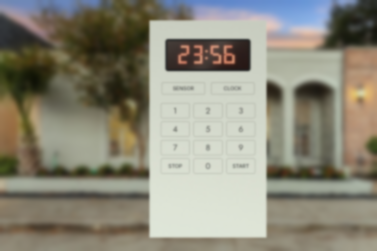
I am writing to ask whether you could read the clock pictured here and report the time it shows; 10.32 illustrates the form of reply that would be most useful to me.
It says 23.56
